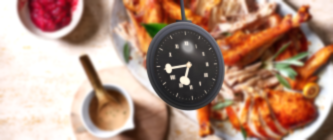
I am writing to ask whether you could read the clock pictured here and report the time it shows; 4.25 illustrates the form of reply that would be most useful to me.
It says 6.44
